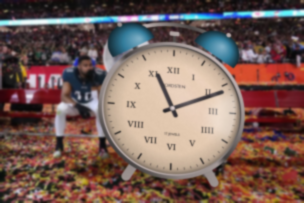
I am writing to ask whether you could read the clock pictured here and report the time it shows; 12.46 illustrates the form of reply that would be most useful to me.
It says 11.11
